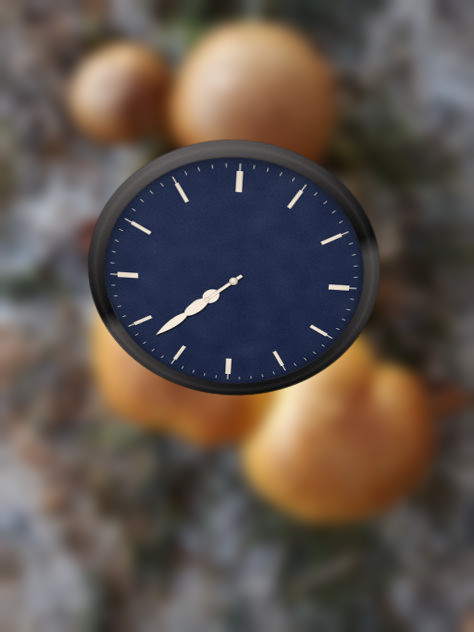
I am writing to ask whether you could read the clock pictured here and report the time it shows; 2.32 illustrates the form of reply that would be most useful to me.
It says 7.38
